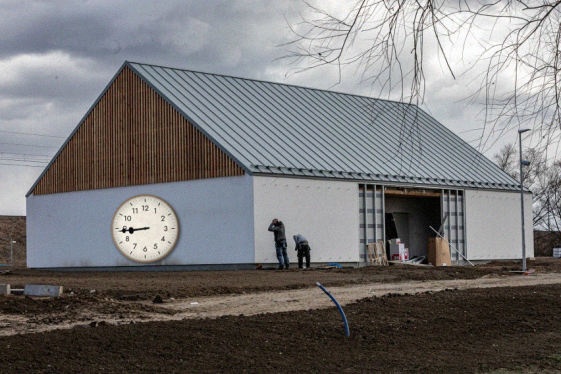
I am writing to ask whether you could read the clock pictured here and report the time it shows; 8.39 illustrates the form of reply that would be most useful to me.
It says 8.44
